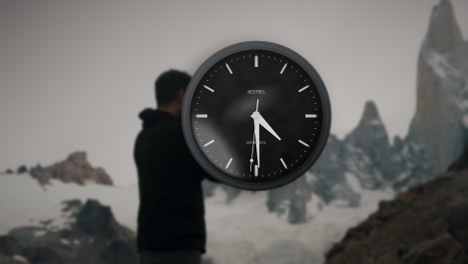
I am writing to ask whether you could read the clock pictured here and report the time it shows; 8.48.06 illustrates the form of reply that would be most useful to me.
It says 4.29.31
